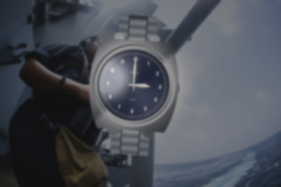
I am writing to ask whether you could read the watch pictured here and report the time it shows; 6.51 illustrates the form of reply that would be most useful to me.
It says 3.00
